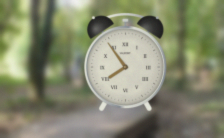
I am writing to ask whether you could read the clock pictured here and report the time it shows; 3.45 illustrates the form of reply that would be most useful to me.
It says 7.54
